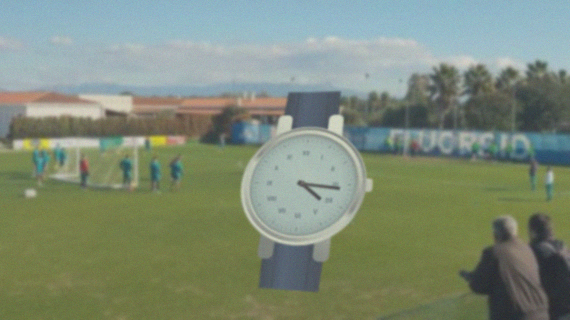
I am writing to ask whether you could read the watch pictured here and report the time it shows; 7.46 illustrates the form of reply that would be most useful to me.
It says 4.16
